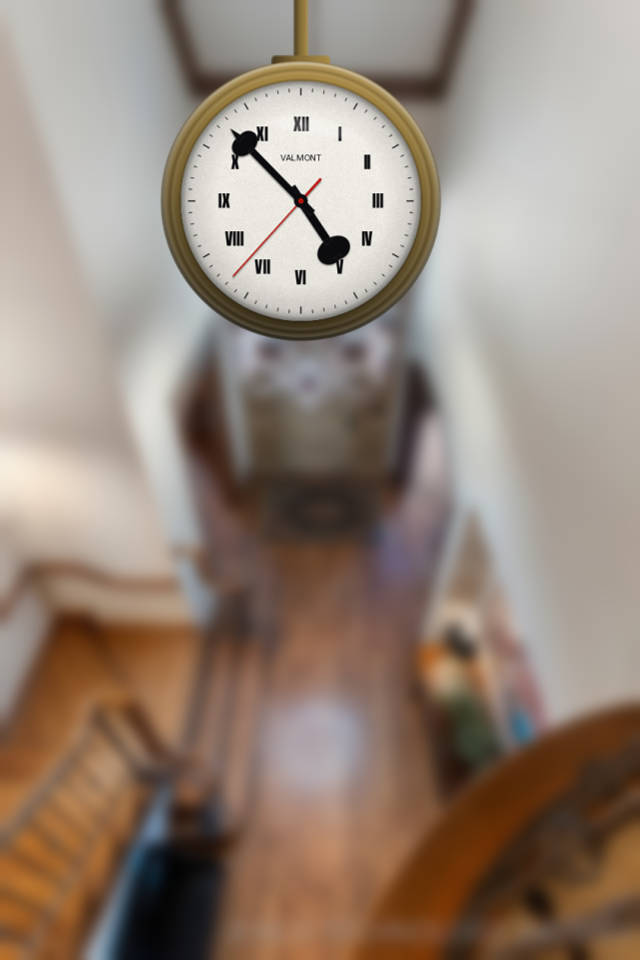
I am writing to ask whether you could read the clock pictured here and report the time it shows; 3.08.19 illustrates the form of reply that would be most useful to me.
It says 4.52.37
